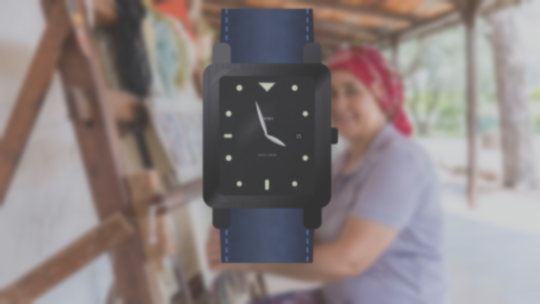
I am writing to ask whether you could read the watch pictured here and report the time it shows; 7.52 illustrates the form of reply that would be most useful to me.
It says 3.57
